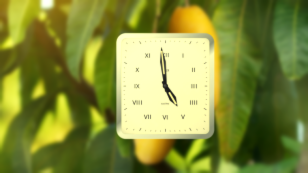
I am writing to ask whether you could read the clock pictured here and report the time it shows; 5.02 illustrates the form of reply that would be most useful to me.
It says 4.59
